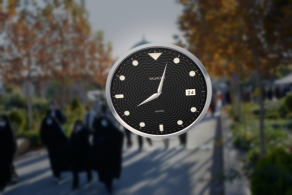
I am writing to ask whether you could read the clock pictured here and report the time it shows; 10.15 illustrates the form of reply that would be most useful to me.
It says 8.03
